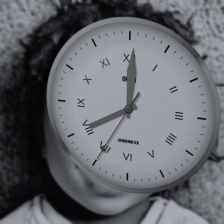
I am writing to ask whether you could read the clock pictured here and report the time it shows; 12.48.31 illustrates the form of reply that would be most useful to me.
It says 8.00.35
